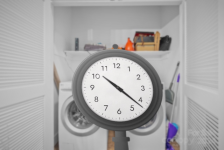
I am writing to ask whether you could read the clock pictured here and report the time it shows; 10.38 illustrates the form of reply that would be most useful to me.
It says 10.22
